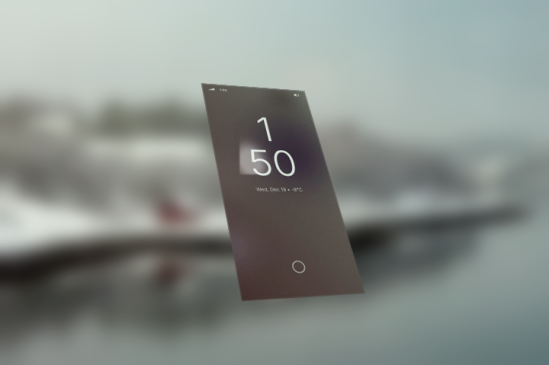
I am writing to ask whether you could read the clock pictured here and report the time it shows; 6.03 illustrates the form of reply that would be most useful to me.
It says 1.50
